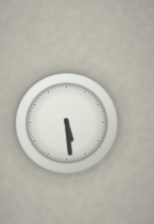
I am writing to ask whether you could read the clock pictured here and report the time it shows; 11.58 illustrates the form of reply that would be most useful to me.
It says 5.29
